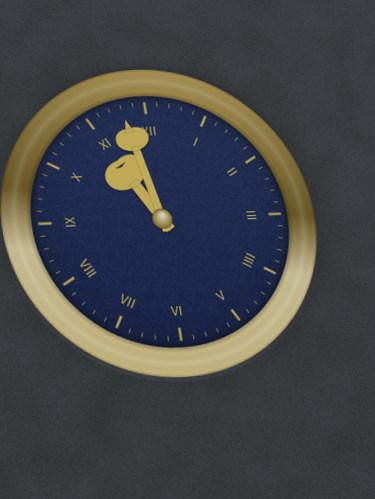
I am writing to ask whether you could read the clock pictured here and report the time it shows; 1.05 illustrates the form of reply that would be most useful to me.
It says 10.58
